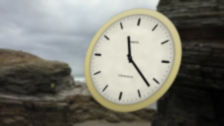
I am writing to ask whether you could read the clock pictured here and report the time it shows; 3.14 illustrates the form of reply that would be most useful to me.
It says 11.22
